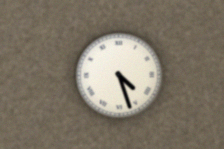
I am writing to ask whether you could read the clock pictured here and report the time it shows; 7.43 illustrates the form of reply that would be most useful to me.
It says 4.27
